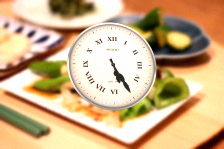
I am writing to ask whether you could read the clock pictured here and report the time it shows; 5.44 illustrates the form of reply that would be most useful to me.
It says 5.25
